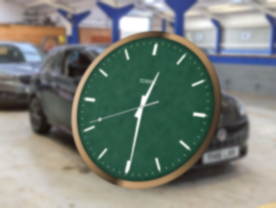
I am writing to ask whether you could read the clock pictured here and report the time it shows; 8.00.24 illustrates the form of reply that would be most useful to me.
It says 12.29.41
